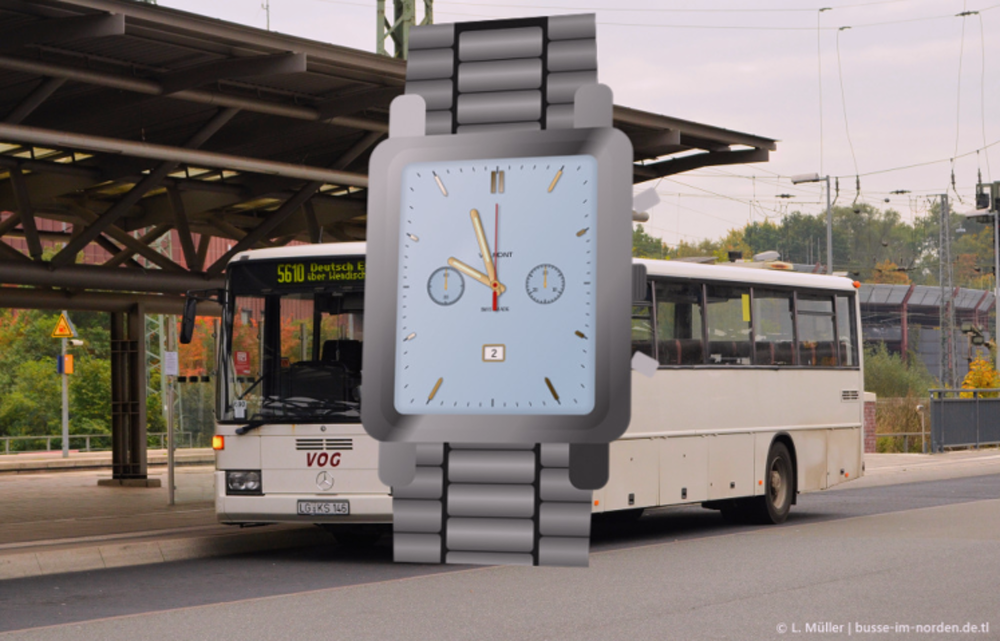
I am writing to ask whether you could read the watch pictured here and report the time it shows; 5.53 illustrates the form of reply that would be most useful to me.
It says 9.57
